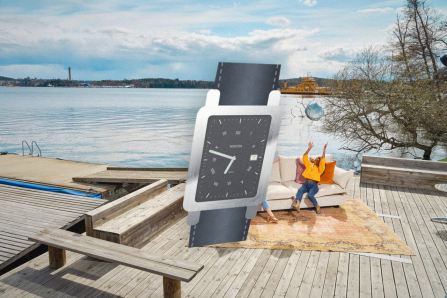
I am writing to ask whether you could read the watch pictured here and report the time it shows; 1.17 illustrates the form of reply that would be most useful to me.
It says 6.48
